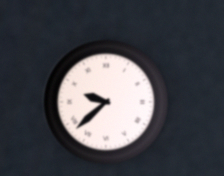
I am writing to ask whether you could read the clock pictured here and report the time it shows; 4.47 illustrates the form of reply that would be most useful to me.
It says 9.38
